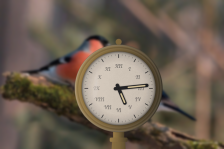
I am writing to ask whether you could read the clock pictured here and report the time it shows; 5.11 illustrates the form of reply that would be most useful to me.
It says 5.14
